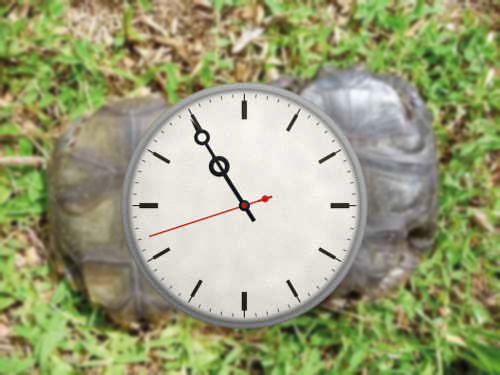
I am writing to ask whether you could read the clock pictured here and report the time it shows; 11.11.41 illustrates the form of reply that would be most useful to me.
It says 10.54.42
